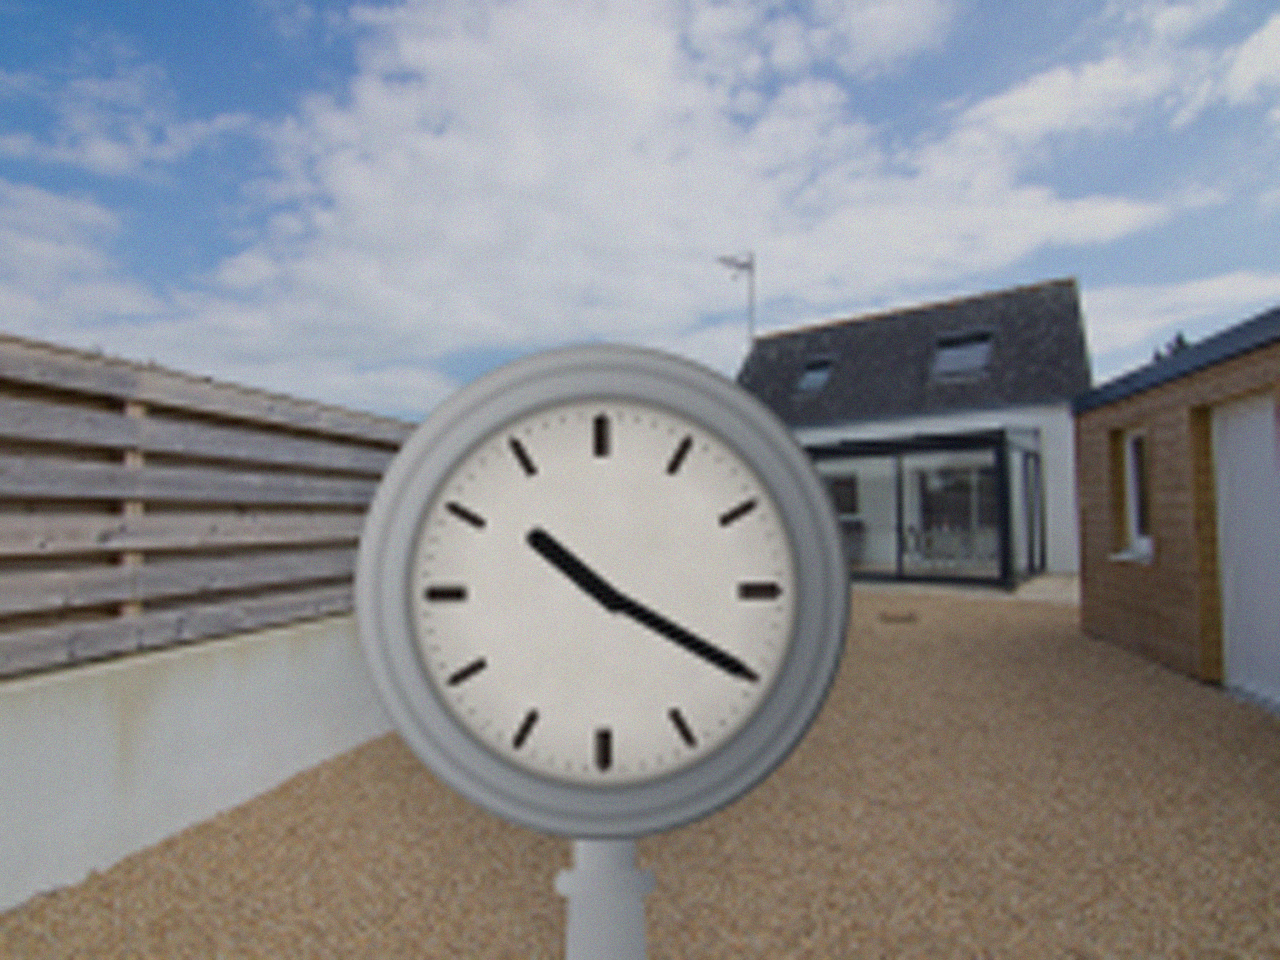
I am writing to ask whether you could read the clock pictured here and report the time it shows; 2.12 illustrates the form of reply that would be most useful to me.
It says 10.20
